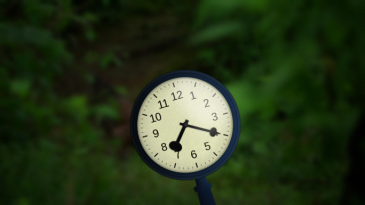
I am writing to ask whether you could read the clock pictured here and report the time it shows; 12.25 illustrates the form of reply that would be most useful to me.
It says 7.20
